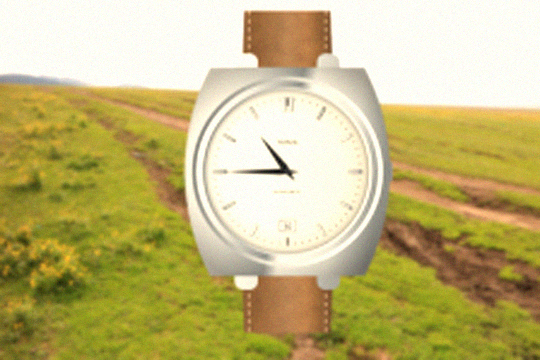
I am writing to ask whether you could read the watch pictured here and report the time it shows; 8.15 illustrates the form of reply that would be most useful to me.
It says 10.45
